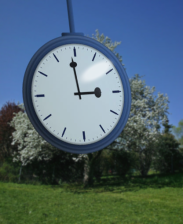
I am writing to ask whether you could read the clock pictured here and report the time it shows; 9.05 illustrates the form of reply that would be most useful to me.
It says 2.59
